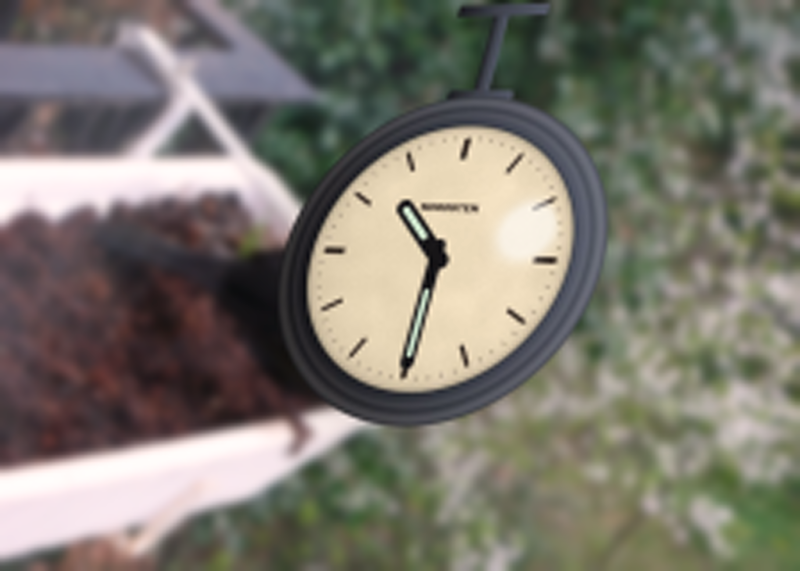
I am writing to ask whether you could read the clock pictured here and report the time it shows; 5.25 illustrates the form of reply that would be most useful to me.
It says 10.30
